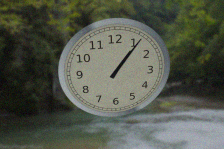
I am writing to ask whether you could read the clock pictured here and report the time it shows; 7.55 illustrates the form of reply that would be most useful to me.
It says 1.06
